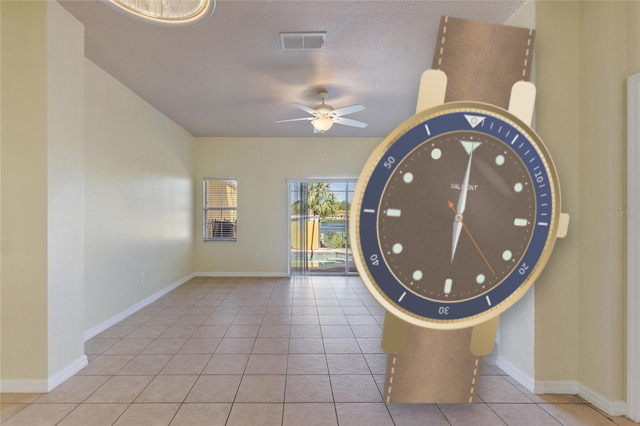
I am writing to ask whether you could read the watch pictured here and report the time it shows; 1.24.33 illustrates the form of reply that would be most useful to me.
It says 6.00.23
